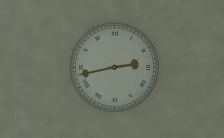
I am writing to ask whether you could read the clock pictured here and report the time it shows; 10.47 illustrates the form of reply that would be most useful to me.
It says 2.43
